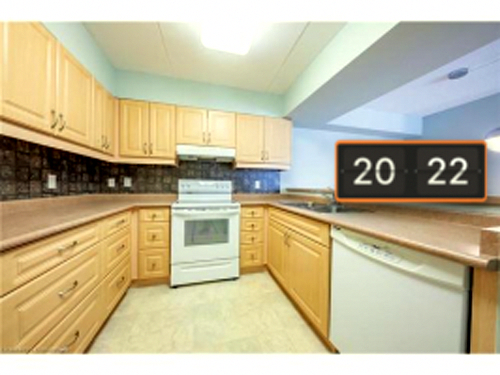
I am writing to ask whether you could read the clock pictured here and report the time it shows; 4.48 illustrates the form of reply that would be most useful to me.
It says 20.22
